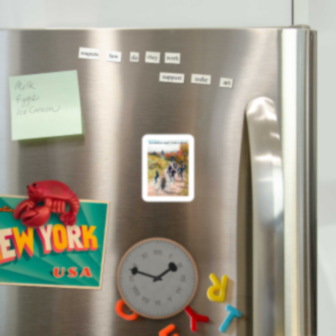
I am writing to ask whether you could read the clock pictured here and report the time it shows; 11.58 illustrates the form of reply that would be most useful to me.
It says 1.48
